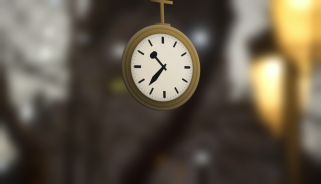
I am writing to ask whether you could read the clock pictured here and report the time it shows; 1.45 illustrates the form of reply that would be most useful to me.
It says 10.37
